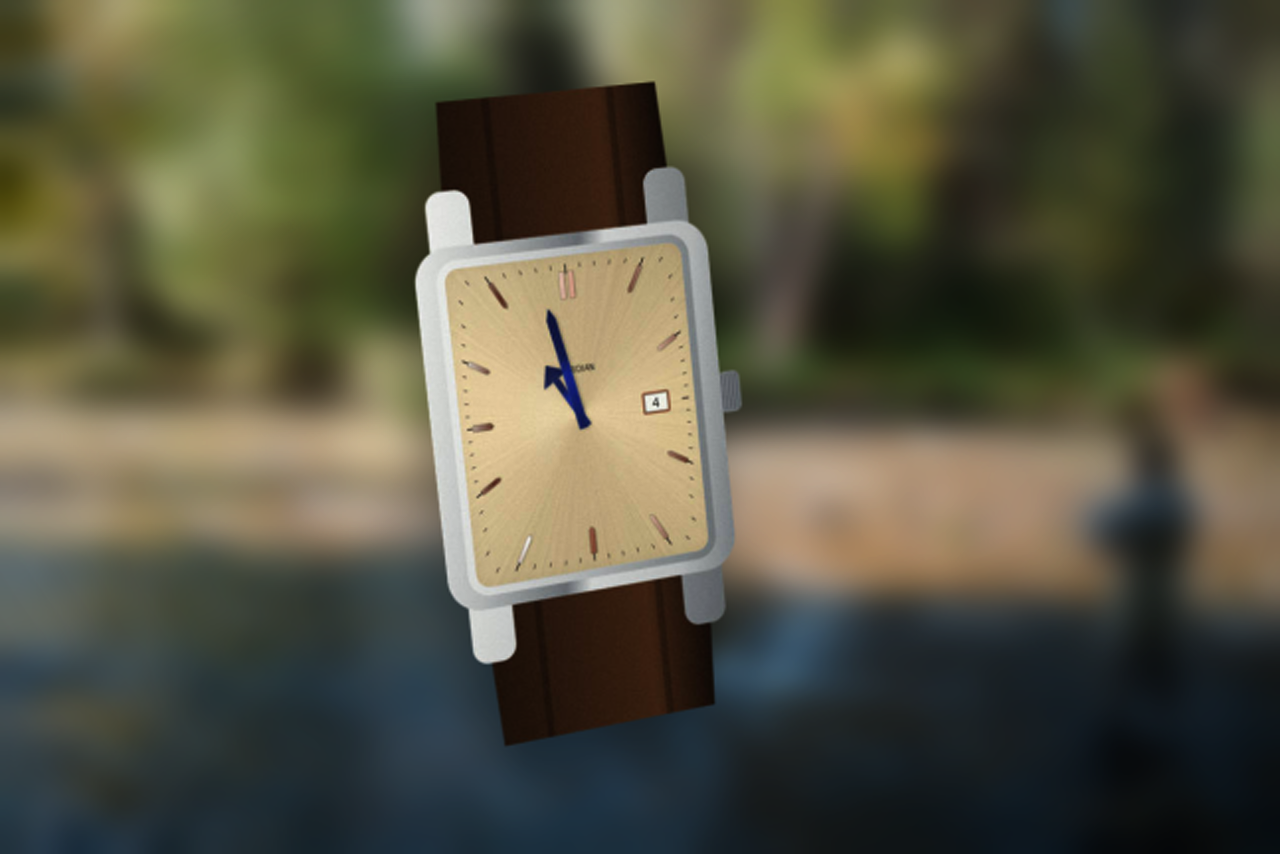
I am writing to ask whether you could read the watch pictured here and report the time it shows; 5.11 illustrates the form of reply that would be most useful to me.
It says 10.58
